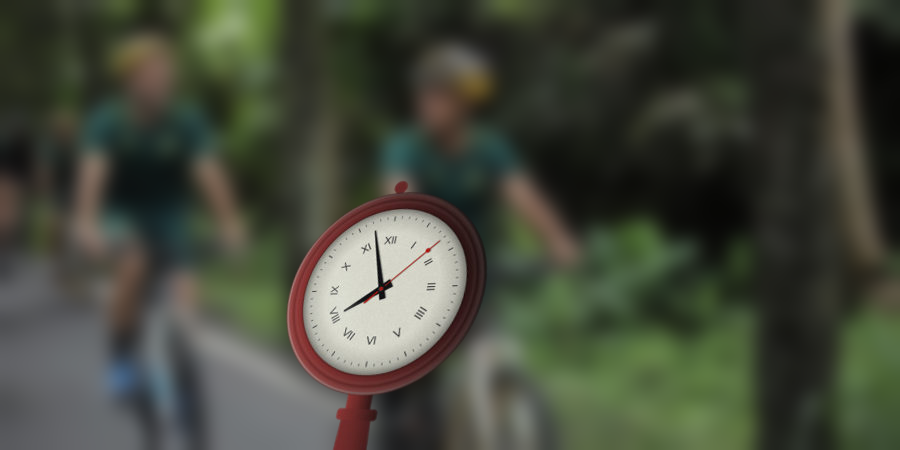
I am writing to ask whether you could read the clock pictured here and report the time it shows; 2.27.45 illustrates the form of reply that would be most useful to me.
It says 7.57.08
